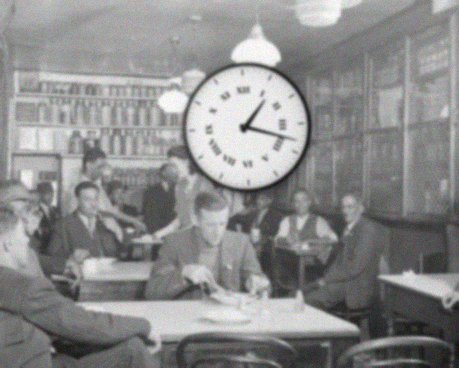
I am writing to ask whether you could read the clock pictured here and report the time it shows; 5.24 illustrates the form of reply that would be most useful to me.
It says 1.18
